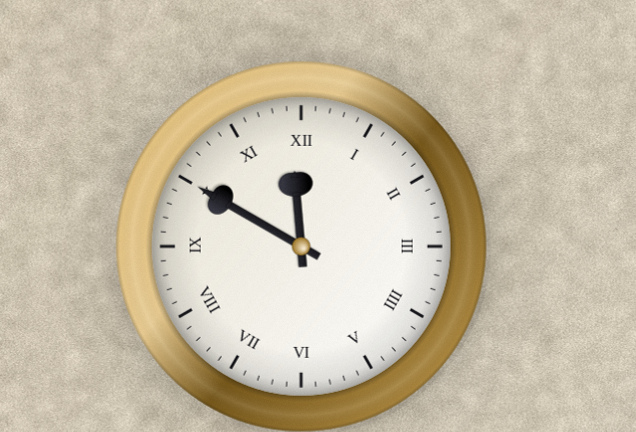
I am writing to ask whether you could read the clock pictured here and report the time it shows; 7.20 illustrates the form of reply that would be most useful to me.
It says 11.50
